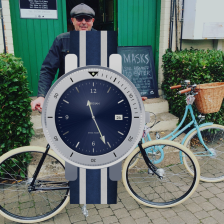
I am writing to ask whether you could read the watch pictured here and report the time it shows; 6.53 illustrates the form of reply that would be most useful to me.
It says 11.26
